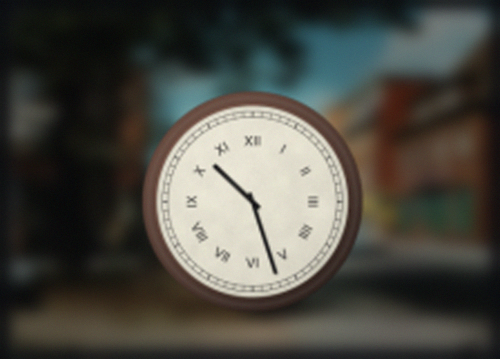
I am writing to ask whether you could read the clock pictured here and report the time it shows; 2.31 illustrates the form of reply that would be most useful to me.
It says 10.27
